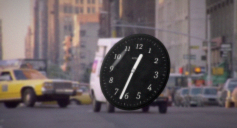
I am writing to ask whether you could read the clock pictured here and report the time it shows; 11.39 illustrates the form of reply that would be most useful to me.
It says 12.32
